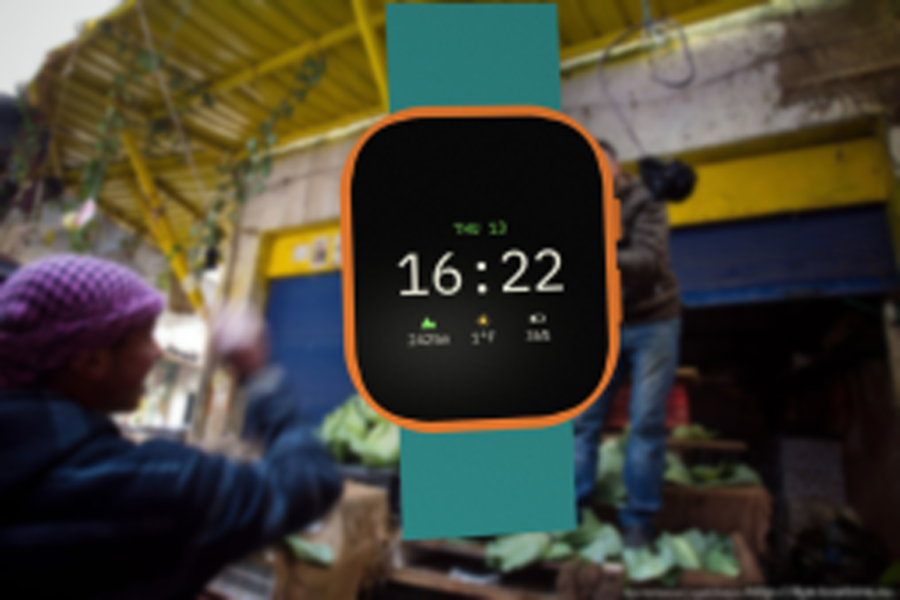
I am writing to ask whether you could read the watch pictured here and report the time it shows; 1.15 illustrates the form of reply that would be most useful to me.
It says 16.22
